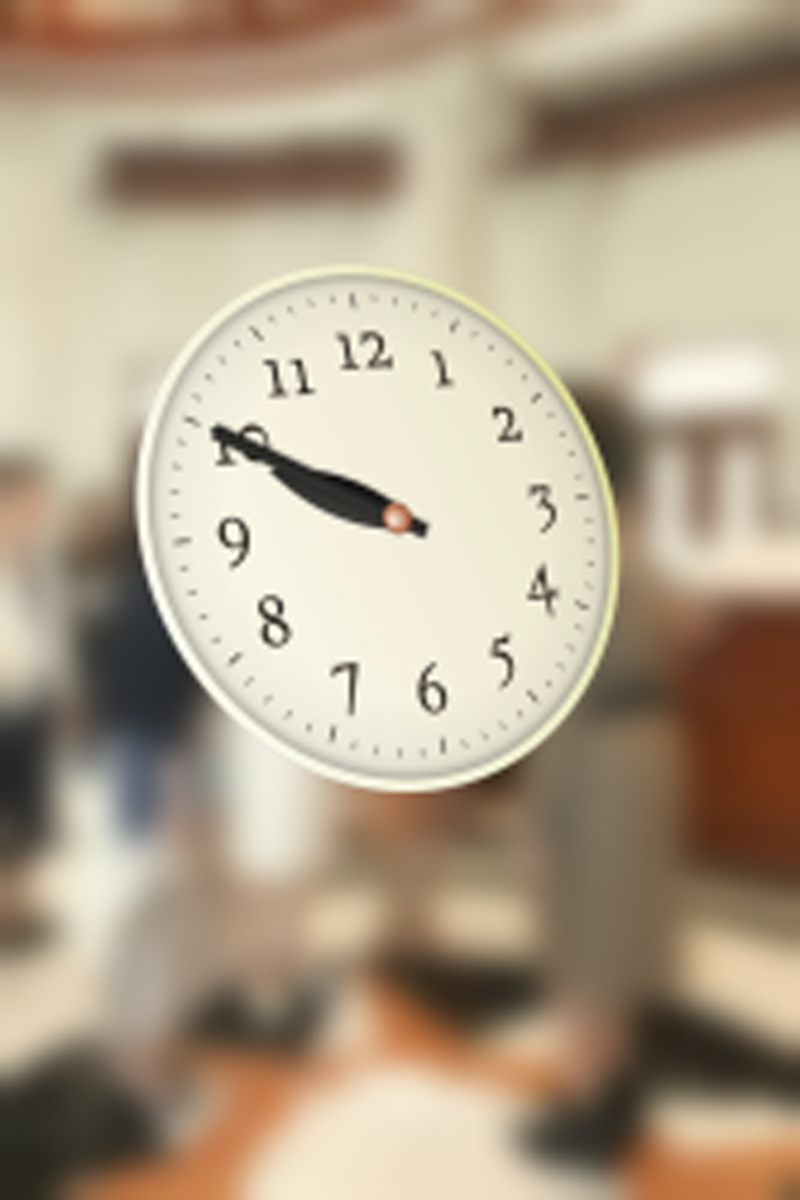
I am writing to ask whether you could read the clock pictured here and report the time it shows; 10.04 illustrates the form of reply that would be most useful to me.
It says 9.50
